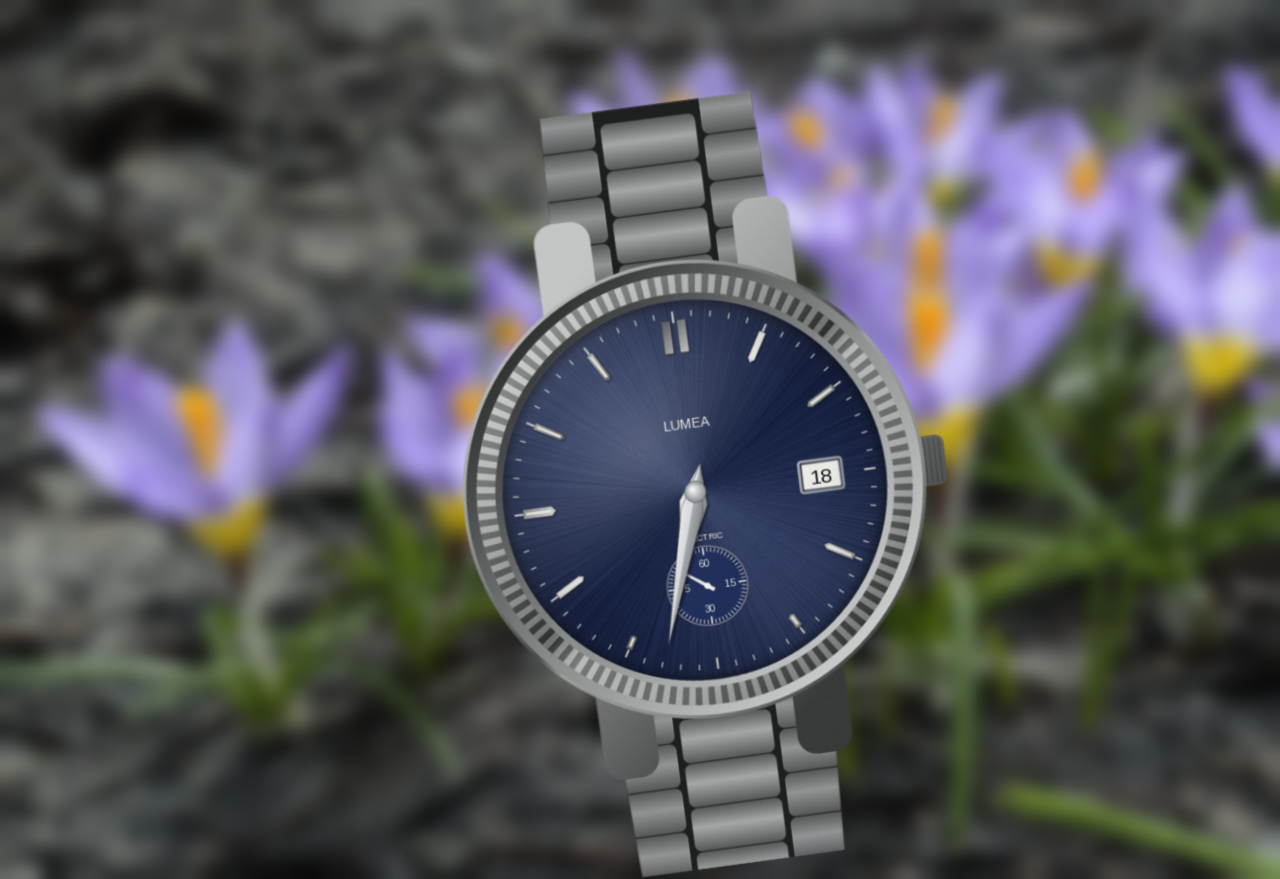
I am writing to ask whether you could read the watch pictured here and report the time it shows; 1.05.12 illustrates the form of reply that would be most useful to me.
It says 6.32.51
